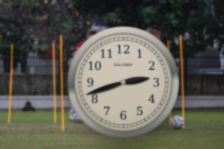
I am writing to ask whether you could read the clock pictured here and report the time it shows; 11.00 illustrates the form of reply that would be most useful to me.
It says 2.42
